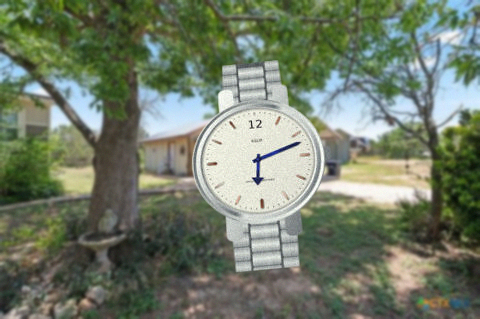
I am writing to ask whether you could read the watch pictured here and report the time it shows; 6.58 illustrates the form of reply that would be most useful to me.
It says 6.12
